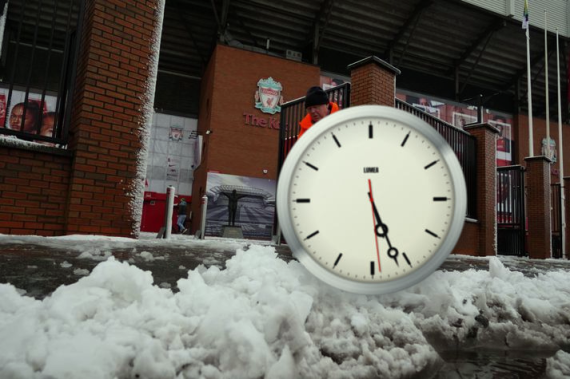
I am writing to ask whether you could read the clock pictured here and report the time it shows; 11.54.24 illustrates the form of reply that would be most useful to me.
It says 5.26.29
